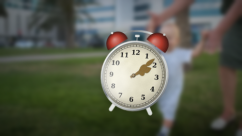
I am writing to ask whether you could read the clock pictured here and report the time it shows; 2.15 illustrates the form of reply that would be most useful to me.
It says 2.08
